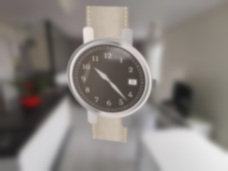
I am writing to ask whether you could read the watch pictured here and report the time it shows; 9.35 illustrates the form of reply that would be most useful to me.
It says 10.23
